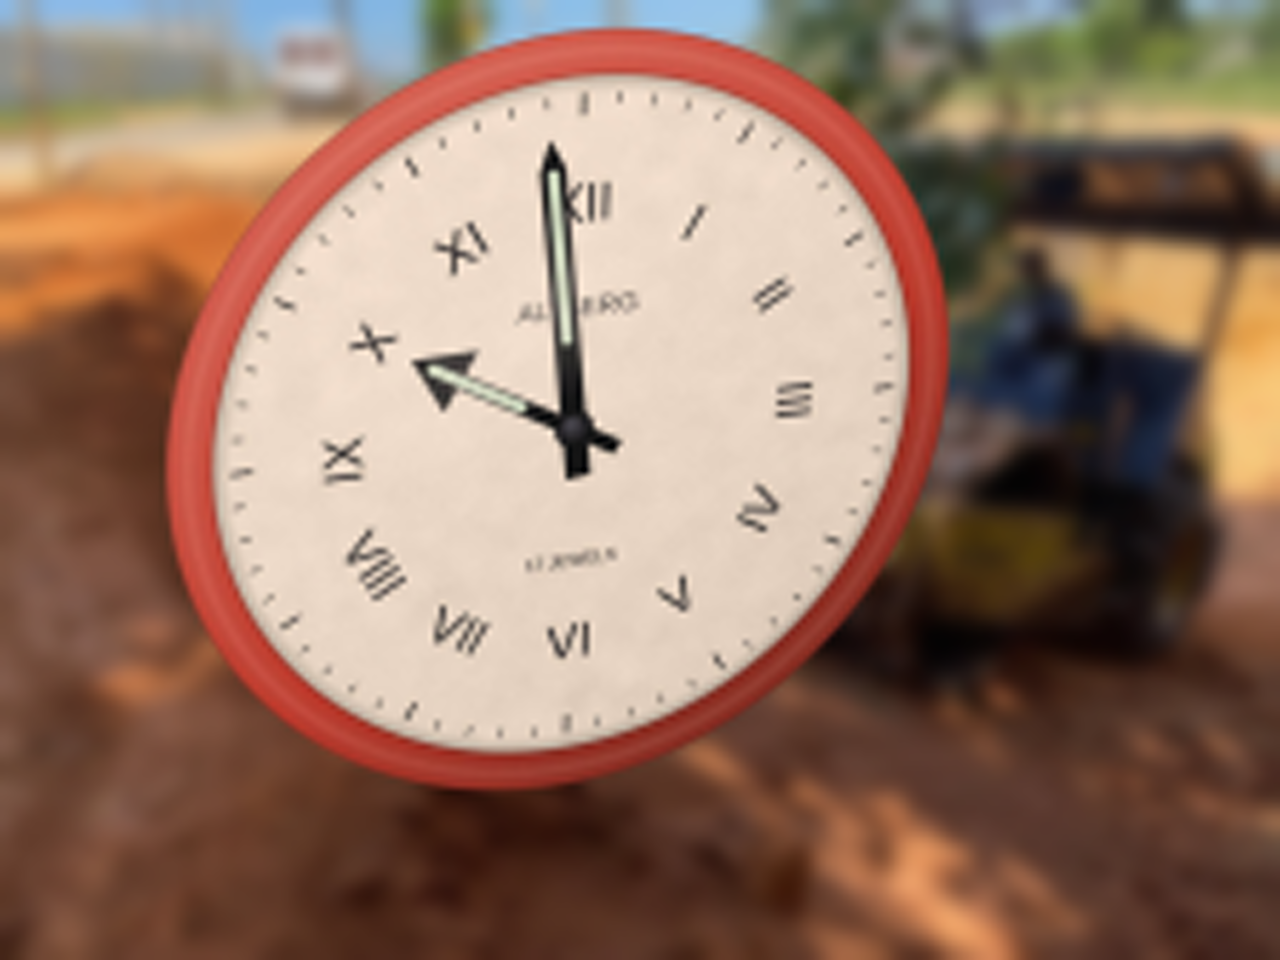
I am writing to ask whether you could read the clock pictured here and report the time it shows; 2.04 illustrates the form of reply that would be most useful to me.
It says 9.59
